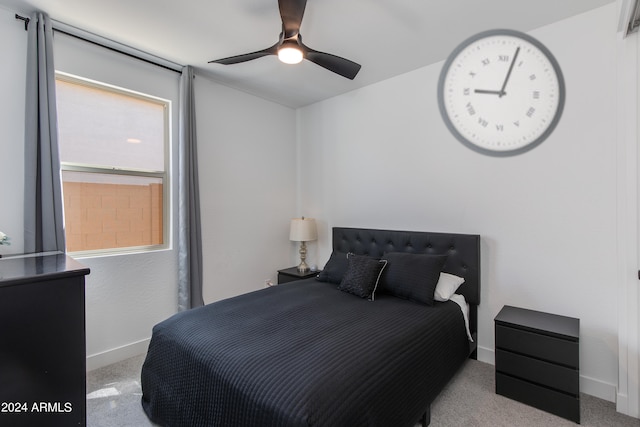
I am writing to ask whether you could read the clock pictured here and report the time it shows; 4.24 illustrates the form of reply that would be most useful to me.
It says 9.03
